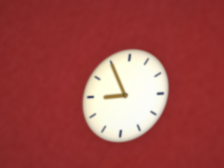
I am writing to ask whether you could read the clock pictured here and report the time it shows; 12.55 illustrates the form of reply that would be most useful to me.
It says 8.55
